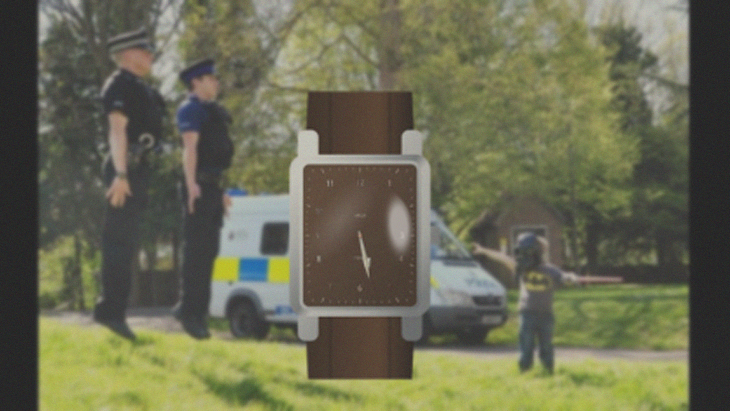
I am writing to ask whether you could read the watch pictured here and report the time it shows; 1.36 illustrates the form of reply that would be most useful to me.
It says 5.28
